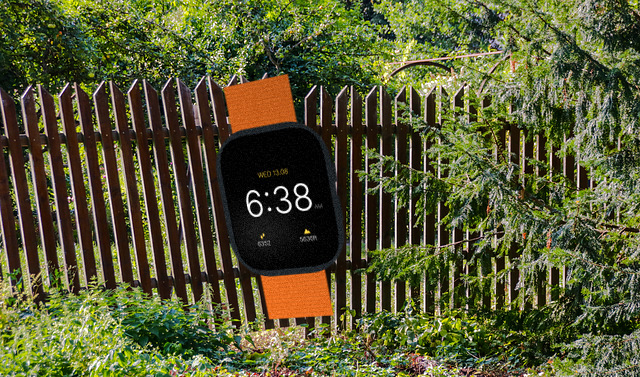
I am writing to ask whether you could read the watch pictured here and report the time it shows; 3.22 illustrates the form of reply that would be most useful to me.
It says 6.38
